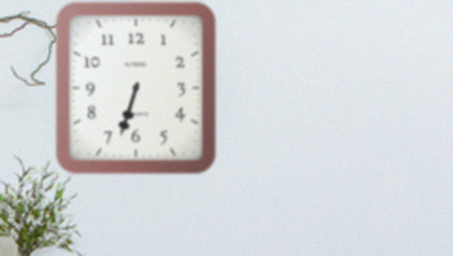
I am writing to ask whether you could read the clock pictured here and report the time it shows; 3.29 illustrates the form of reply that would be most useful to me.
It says 6.33
